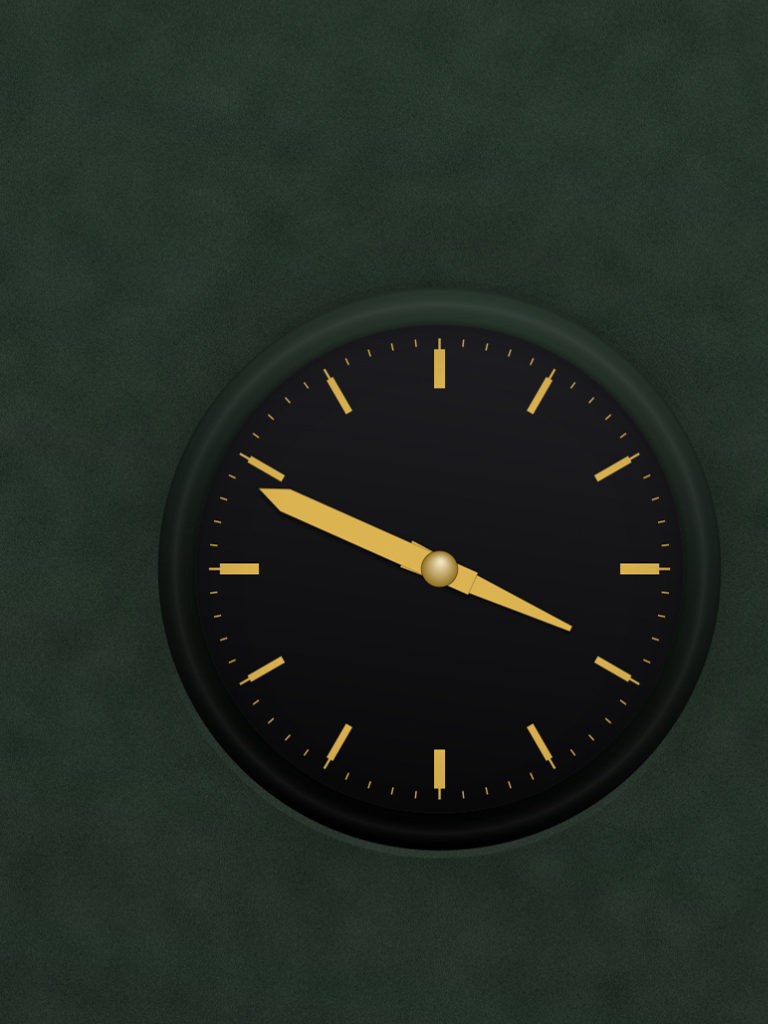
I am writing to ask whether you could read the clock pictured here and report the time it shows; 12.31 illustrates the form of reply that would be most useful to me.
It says 3.49
